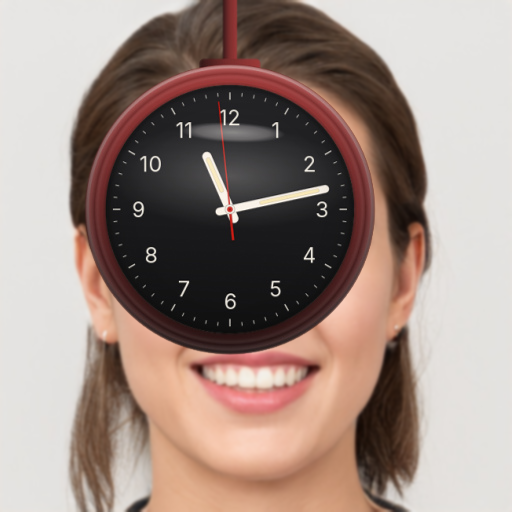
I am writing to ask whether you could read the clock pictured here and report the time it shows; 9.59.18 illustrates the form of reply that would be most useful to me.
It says 11.12.59
